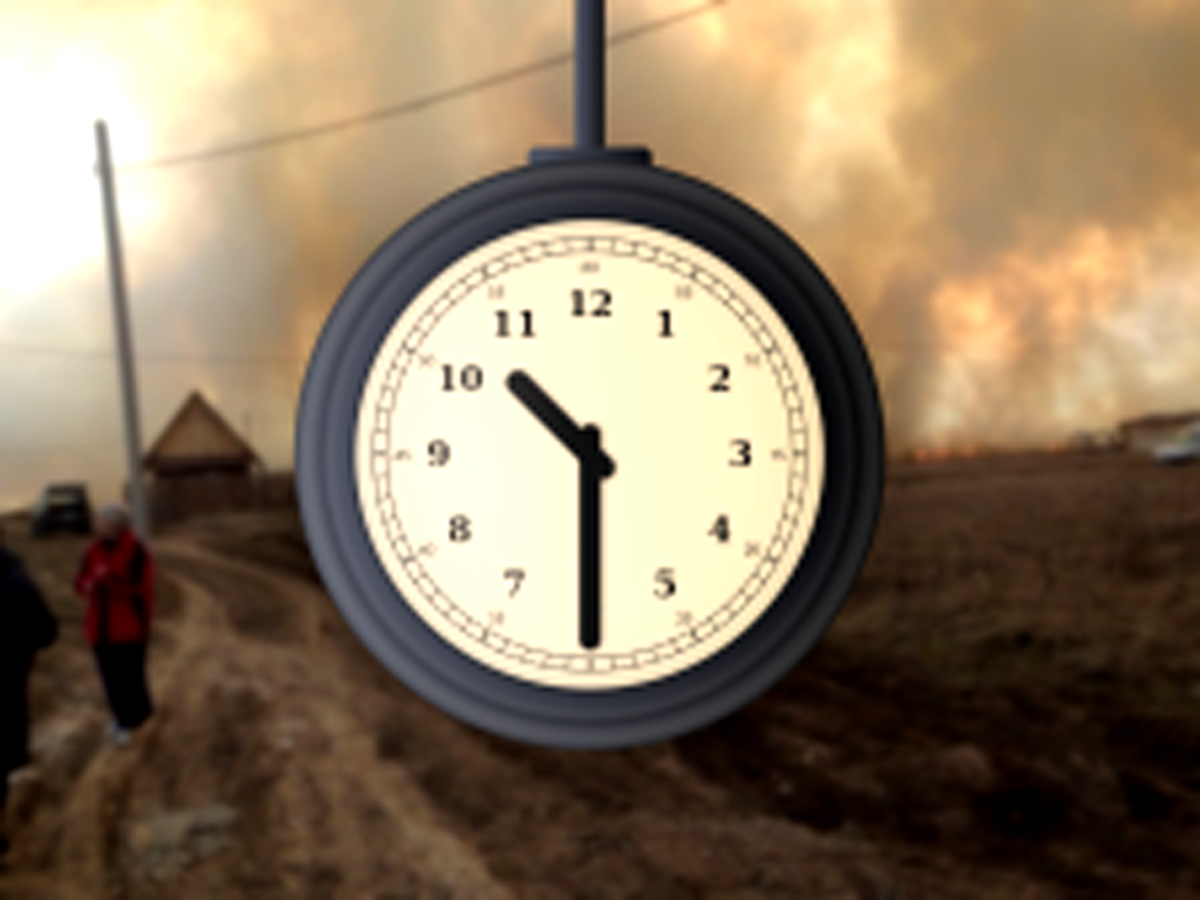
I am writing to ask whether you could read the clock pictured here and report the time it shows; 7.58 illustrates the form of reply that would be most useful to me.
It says 10.30
